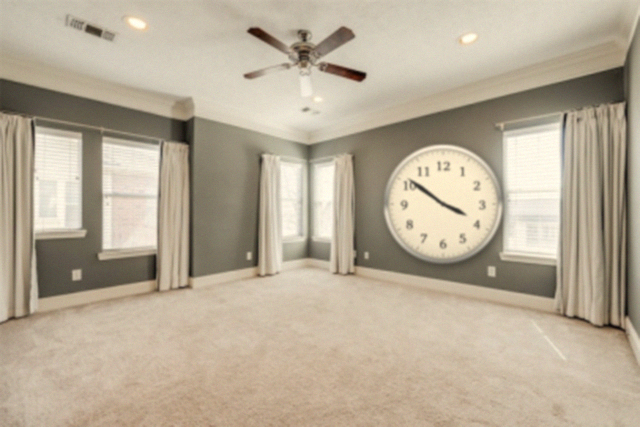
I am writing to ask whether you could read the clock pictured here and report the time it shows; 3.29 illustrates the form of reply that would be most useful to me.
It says 3.51
